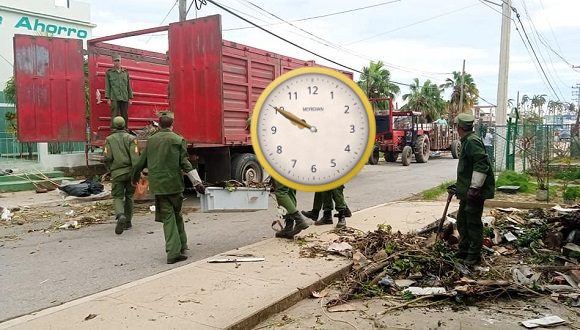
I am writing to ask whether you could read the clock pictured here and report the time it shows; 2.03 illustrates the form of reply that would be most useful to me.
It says 9.50
